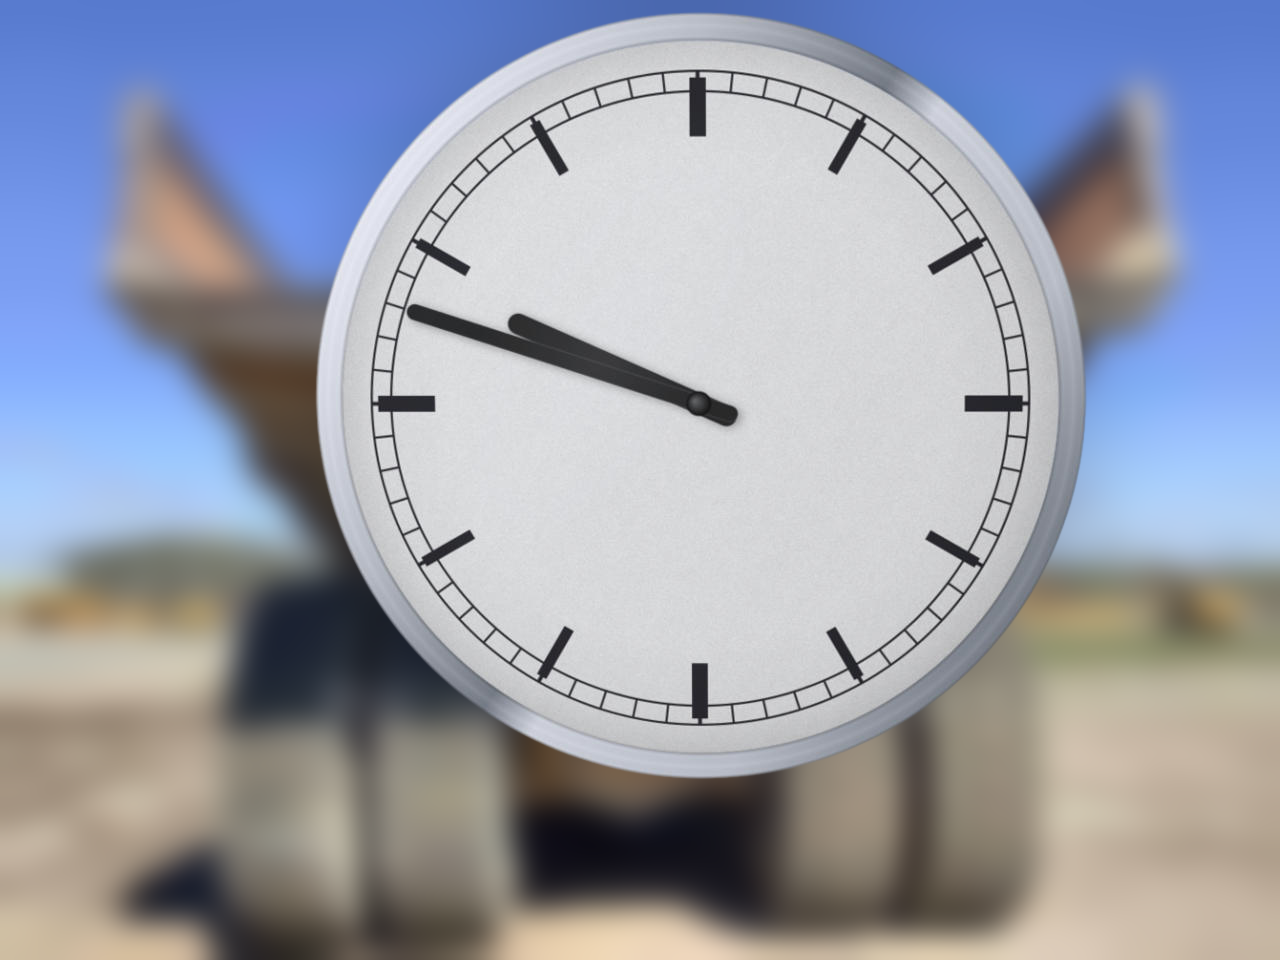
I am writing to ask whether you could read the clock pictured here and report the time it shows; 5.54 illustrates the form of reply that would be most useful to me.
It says 9.48
